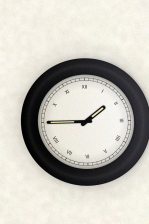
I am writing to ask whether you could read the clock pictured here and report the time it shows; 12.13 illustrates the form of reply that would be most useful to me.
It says 1.45
